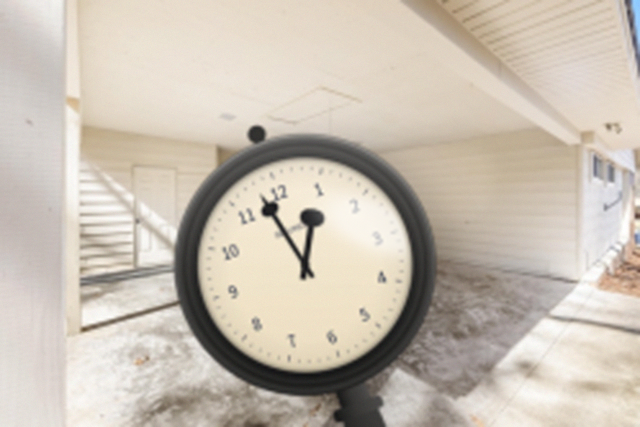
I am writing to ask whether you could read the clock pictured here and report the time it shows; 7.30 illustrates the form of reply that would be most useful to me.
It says 12.58
